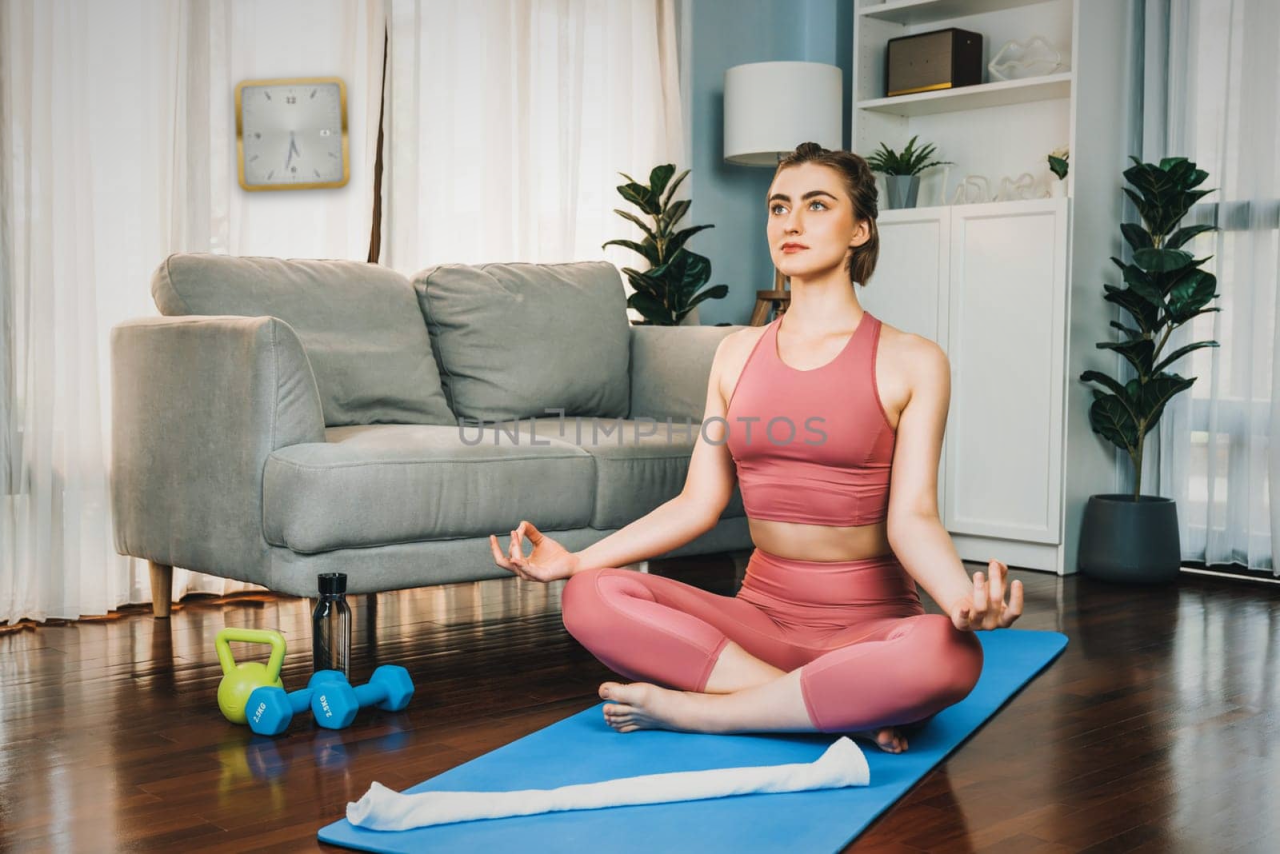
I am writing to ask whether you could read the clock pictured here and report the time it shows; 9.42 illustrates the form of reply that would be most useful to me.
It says 5.32
